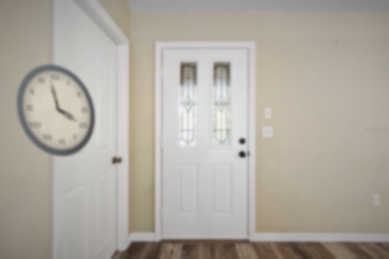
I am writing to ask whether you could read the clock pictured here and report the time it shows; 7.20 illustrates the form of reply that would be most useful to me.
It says 3.58
